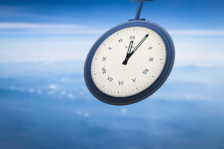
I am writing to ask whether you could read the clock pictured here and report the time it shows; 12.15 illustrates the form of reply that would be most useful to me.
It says 12.05
